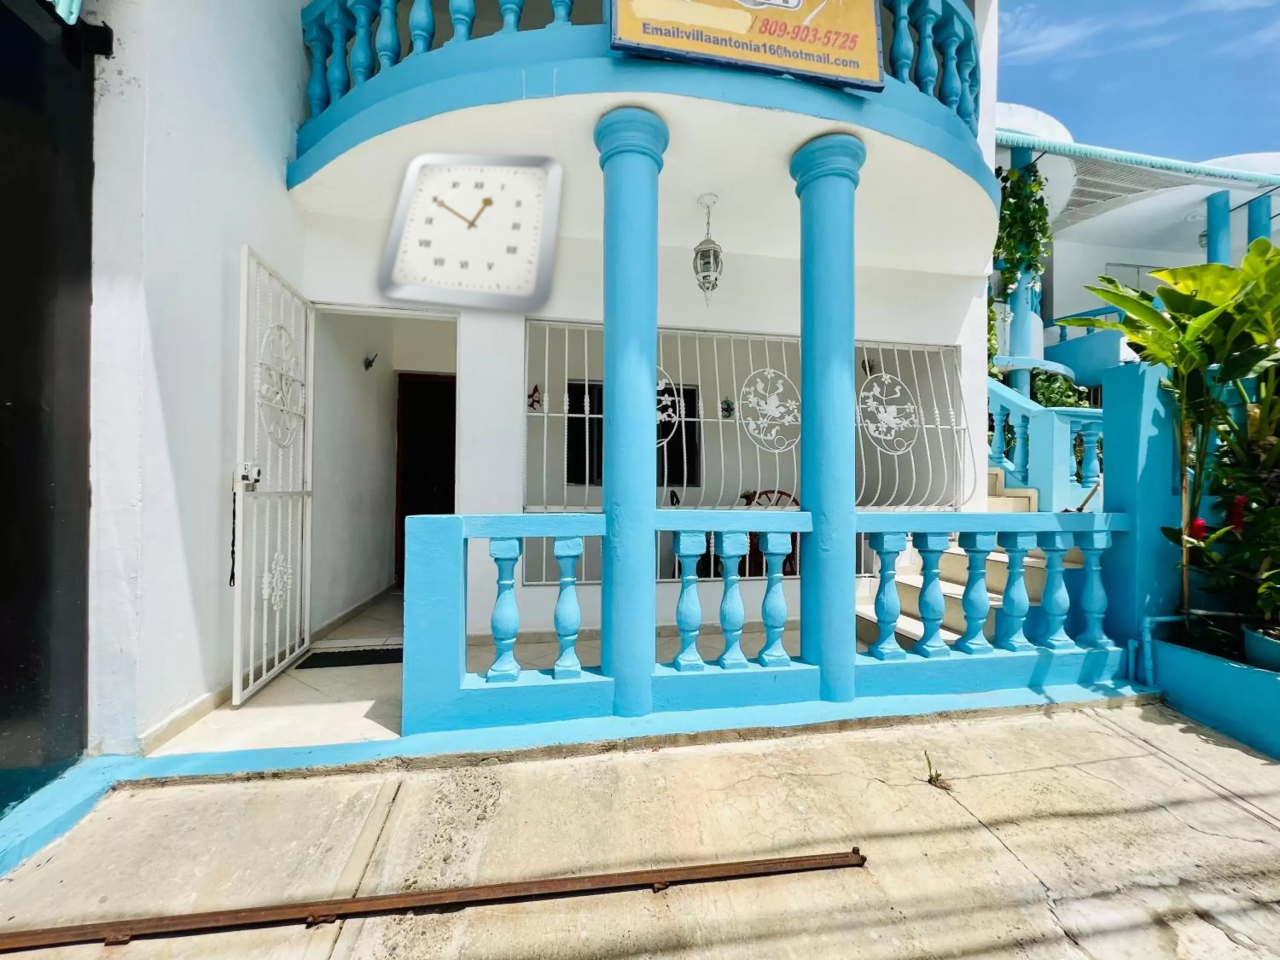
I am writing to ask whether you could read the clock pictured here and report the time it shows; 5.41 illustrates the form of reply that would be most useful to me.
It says 12.50
